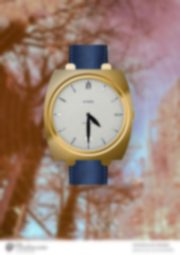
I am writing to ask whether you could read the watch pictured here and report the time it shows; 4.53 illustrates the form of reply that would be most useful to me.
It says 4.30
